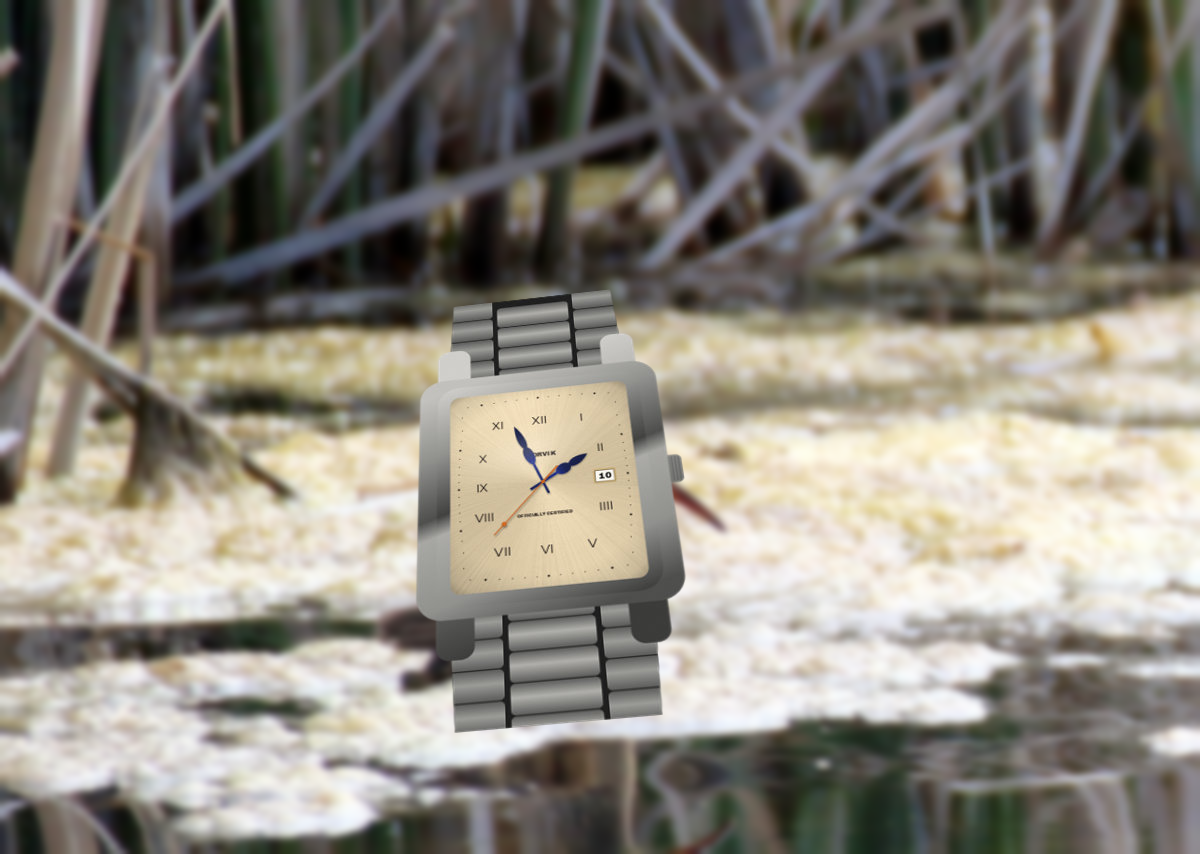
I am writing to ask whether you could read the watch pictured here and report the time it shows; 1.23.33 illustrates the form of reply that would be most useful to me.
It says 1.56.37
